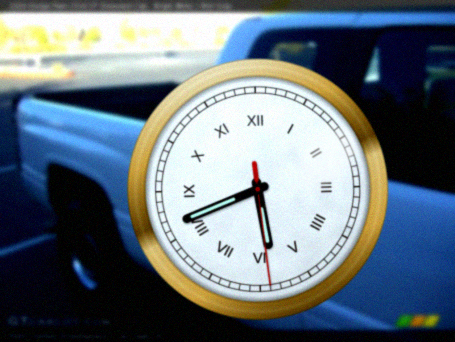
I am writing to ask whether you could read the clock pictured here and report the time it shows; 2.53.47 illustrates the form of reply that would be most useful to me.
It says 5.41.29
